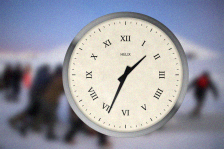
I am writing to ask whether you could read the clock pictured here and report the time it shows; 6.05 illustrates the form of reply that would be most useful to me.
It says 1.34
